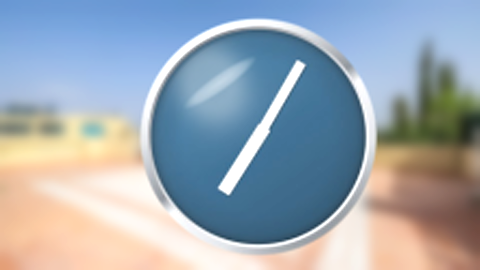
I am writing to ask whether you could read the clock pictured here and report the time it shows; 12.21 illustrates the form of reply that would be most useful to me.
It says 7.05
